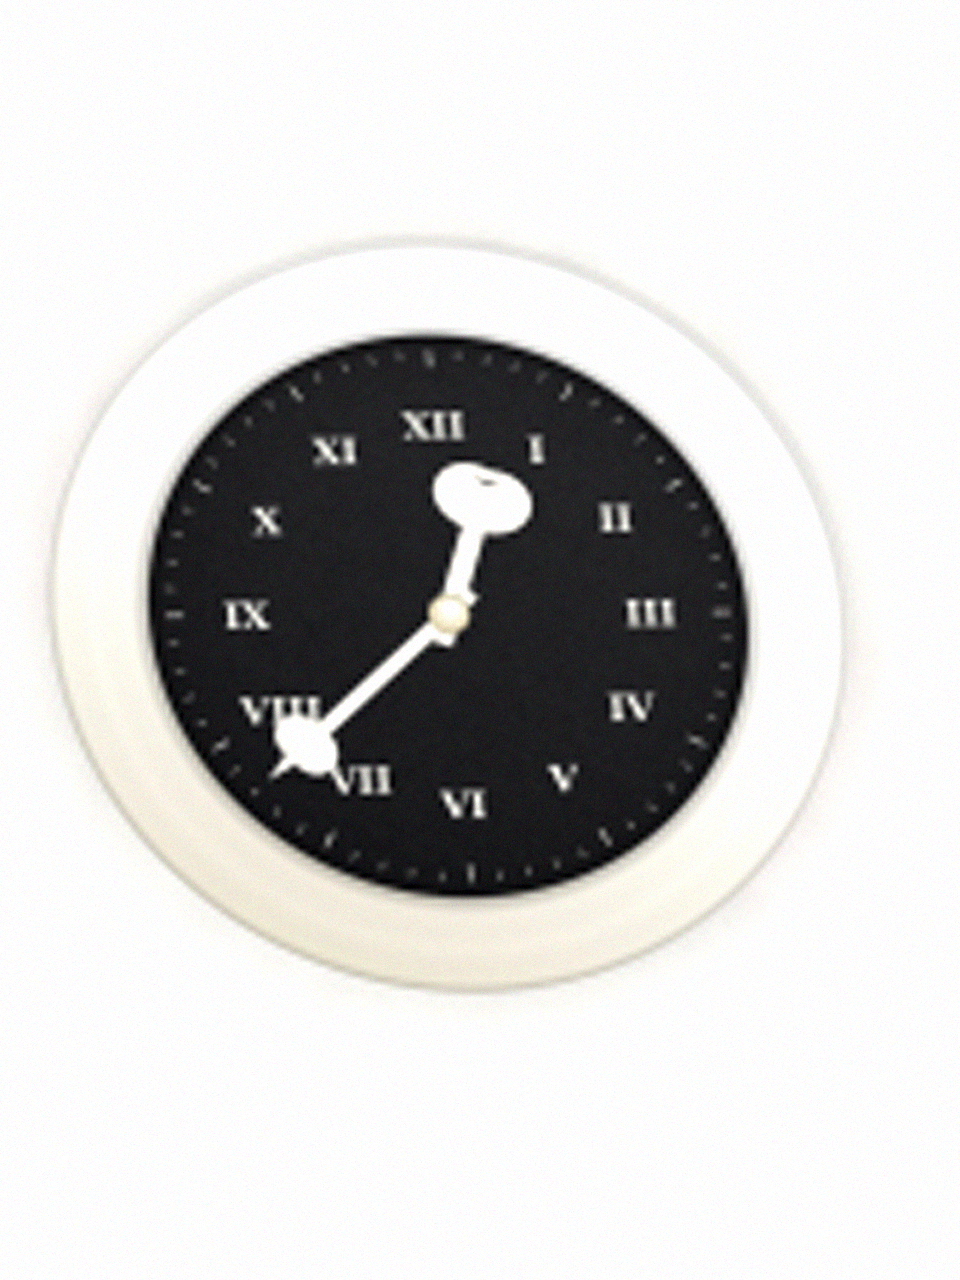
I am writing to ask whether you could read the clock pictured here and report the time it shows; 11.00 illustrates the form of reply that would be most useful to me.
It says 12.38
